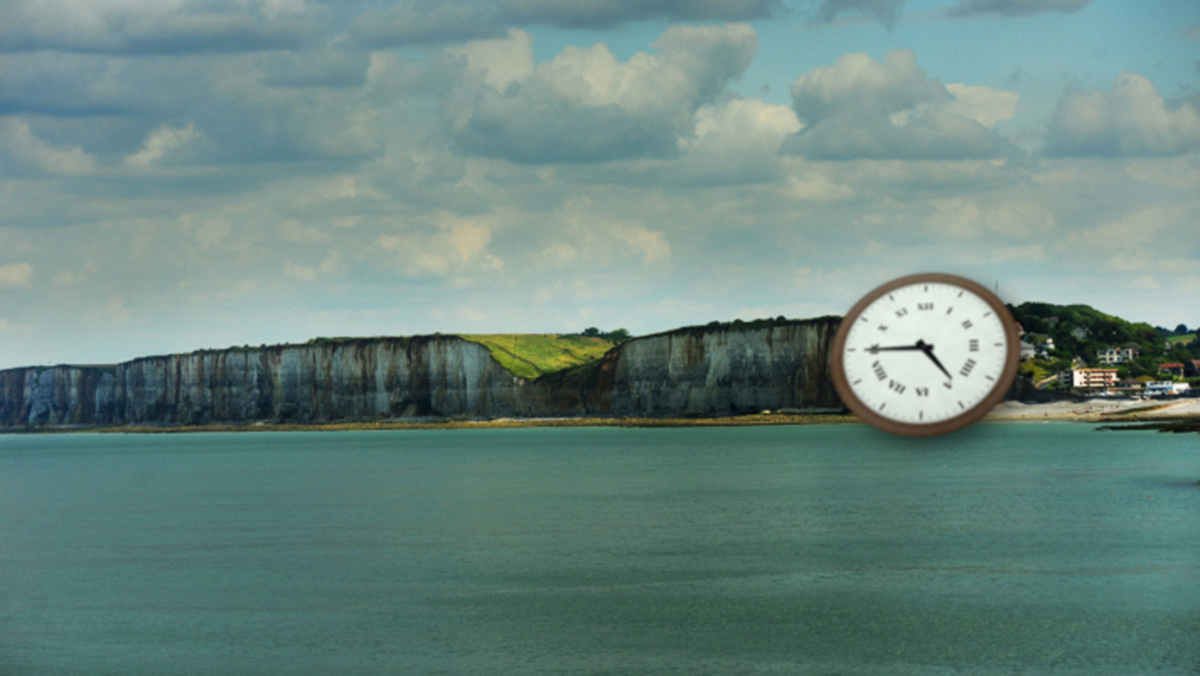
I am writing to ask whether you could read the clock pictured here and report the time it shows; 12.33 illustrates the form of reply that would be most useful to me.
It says 4.45
